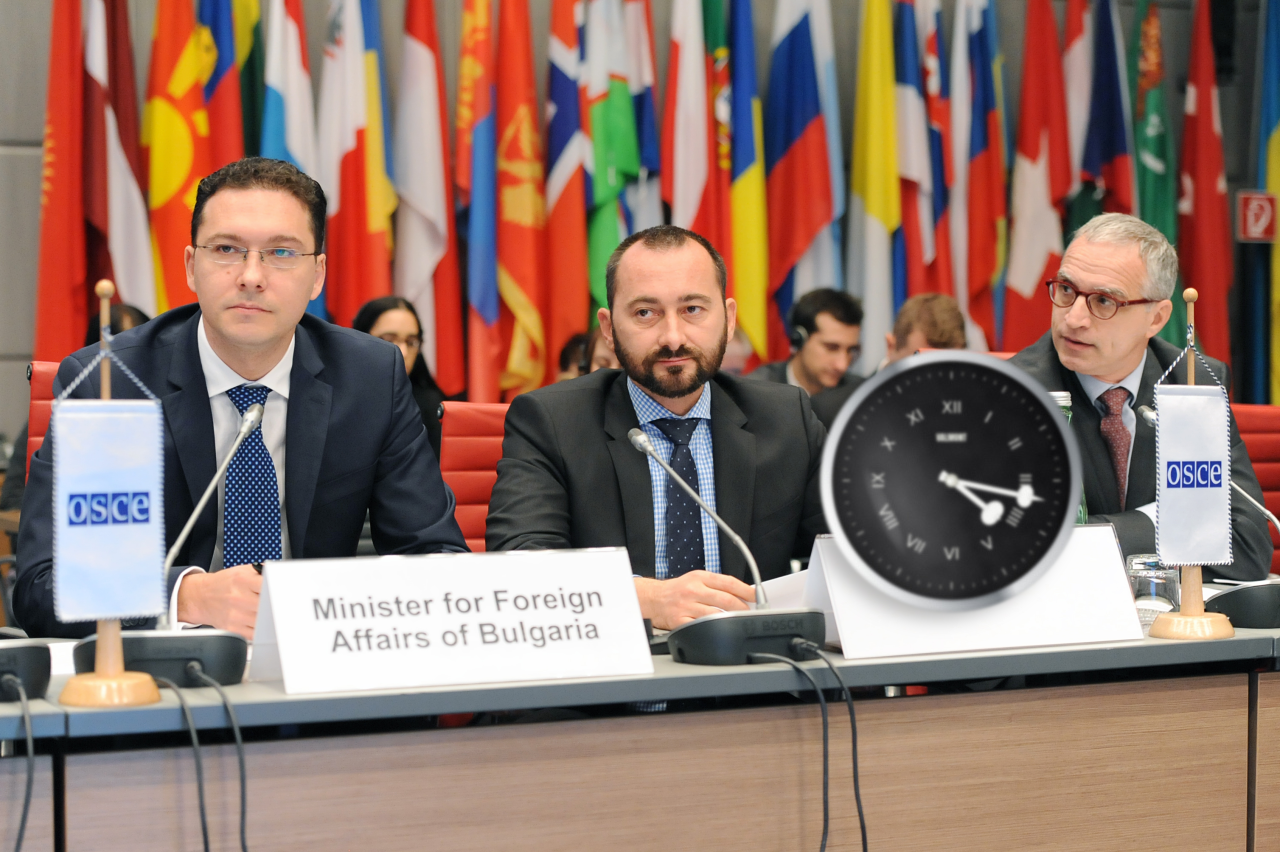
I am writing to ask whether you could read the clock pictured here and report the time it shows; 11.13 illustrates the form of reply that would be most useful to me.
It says 4.17
